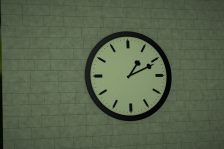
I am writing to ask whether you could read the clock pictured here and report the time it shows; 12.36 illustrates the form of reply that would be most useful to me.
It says 1.11
